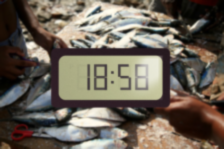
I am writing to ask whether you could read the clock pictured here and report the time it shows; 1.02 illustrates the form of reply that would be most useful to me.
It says 18.58
